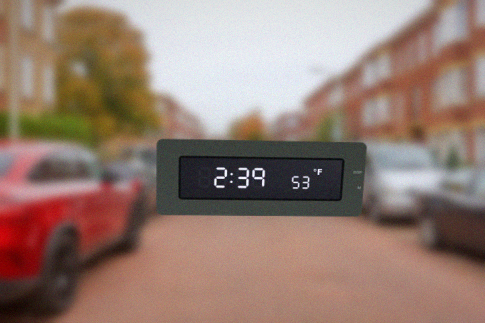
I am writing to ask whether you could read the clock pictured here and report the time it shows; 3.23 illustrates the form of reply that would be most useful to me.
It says 2.39
